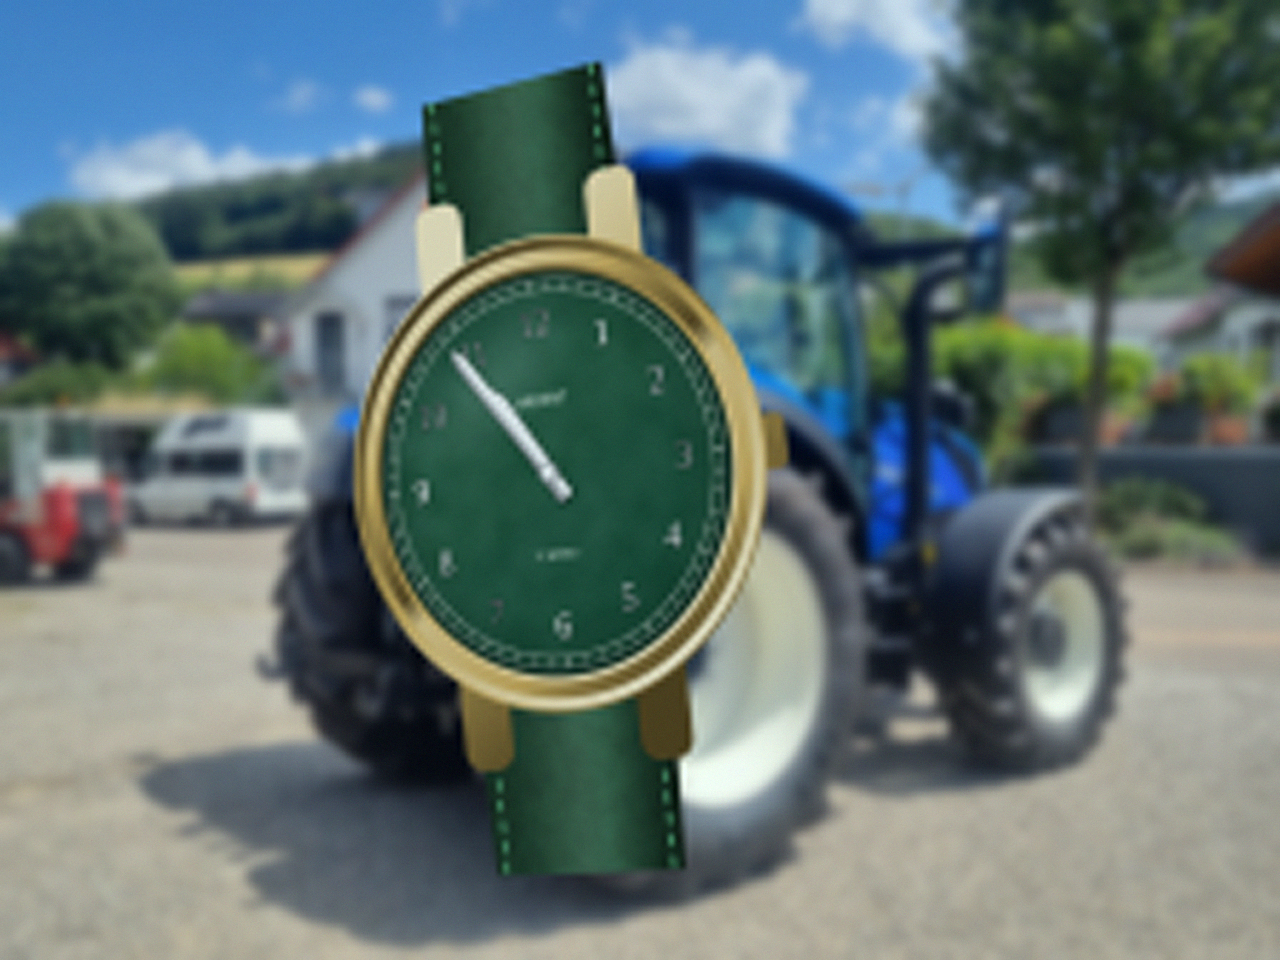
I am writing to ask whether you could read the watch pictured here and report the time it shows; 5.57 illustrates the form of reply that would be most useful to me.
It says 10.54
